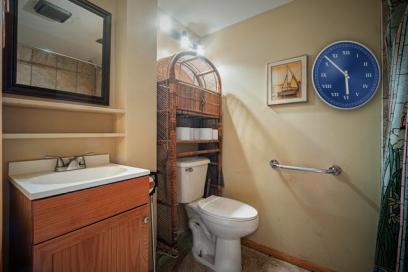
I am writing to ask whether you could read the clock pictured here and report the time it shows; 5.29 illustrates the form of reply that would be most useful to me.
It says 5.52
